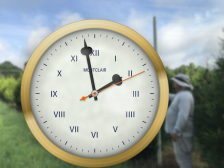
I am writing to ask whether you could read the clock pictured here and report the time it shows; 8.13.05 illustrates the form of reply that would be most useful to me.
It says 1.58.11
